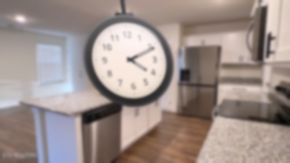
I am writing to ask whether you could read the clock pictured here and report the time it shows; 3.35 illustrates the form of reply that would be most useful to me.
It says 4.11
